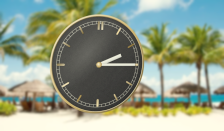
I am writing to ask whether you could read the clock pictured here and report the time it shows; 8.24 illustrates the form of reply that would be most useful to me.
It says 2.15
